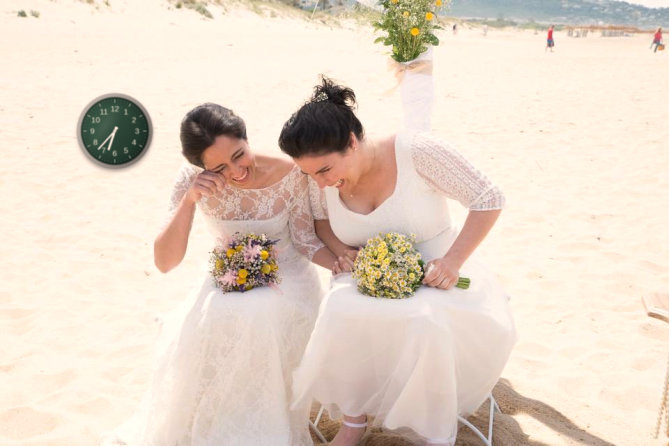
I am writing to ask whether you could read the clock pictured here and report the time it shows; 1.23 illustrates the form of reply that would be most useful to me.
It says 6.37
